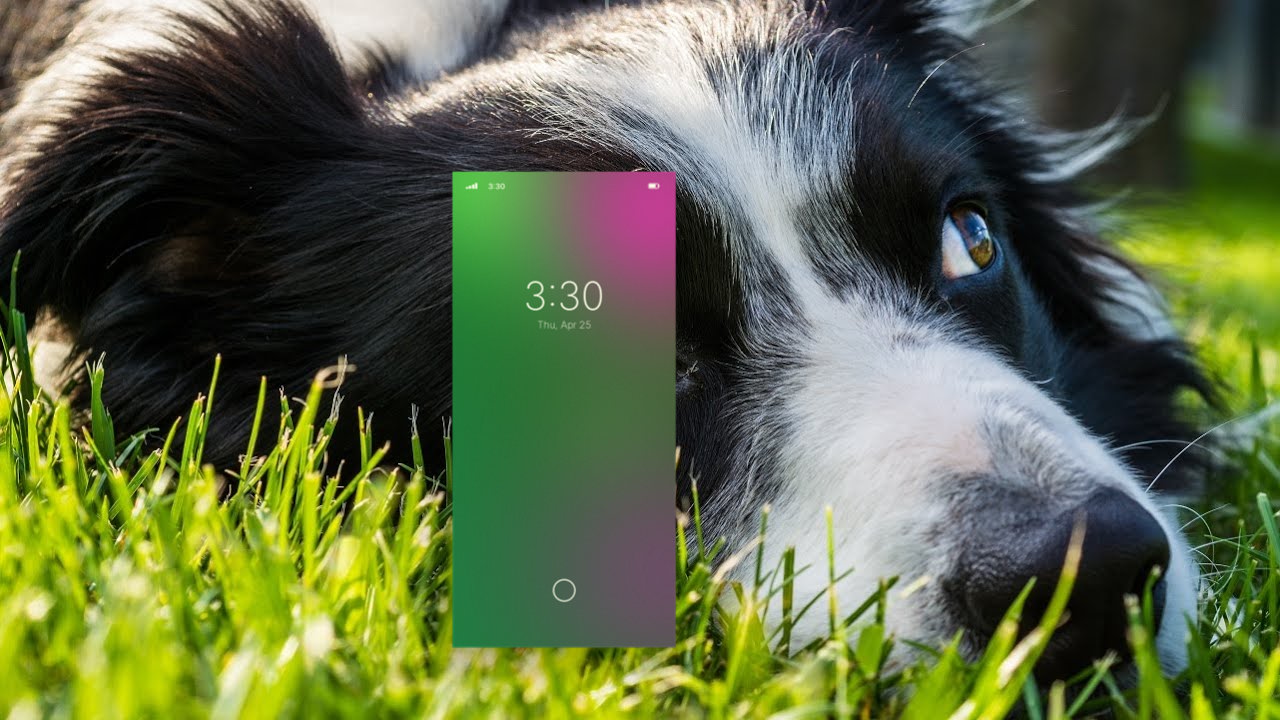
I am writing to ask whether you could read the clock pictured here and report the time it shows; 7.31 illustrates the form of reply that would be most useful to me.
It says 3.30
